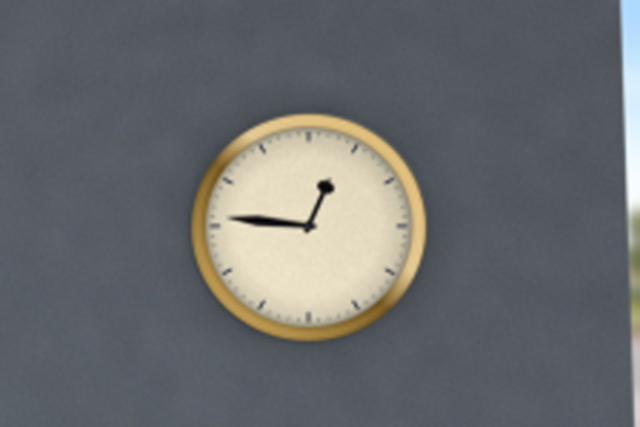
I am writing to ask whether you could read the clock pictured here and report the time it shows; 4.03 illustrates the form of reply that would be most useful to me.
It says 12.46
